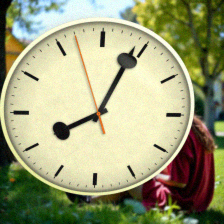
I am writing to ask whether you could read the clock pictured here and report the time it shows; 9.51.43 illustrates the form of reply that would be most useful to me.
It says 8.03.57
